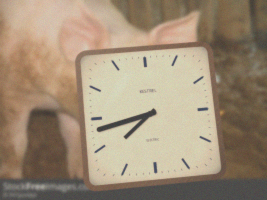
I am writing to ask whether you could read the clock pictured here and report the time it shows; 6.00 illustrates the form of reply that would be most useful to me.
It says 7.43
